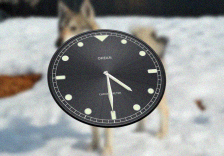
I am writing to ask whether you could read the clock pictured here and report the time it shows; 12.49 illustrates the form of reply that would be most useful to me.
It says 4.30
